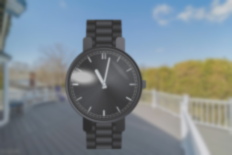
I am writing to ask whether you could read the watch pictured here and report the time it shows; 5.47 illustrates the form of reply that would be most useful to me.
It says 11.02
